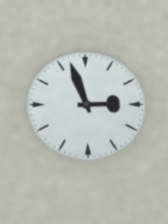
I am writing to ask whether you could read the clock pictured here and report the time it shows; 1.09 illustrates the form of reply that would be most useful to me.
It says 2.57
